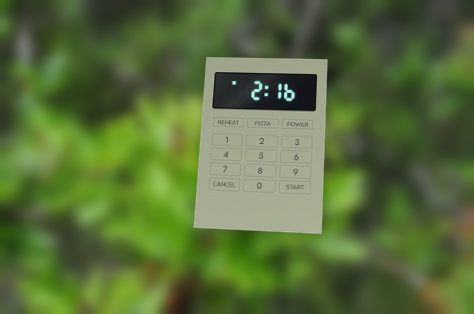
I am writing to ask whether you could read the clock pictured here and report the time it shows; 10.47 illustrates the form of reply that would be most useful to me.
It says 2.16
